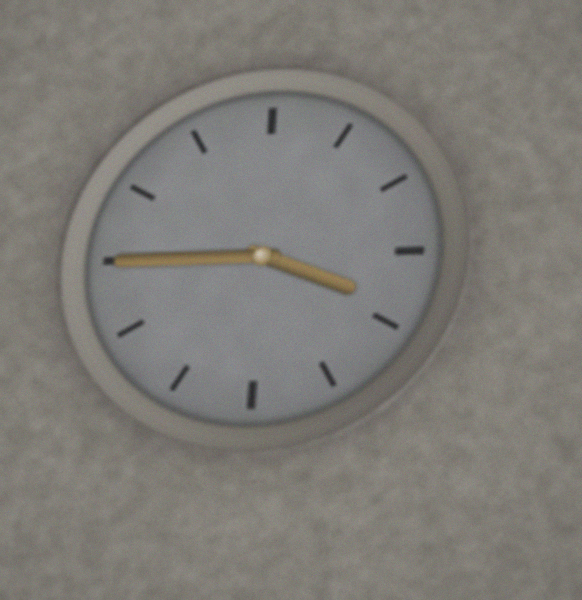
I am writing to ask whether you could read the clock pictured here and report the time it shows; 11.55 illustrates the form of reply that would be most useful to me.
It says 3.45
